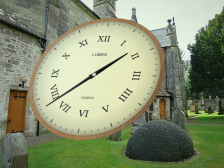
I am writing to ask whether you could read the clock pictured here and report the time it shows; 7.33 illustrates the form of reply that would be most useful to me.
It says 1.38
